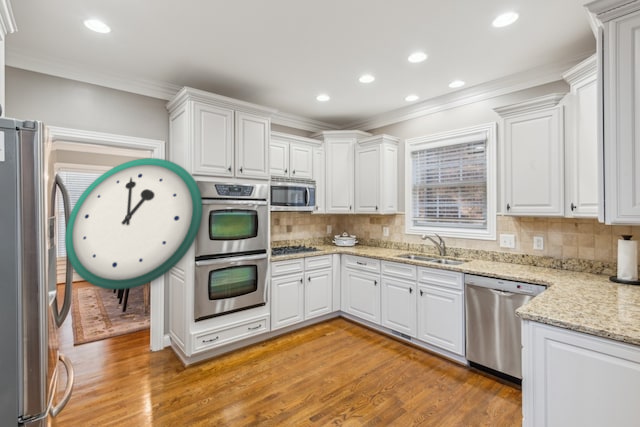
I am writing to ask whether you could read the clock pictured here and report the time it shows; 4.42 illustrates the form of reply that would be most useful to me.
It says 12.58
